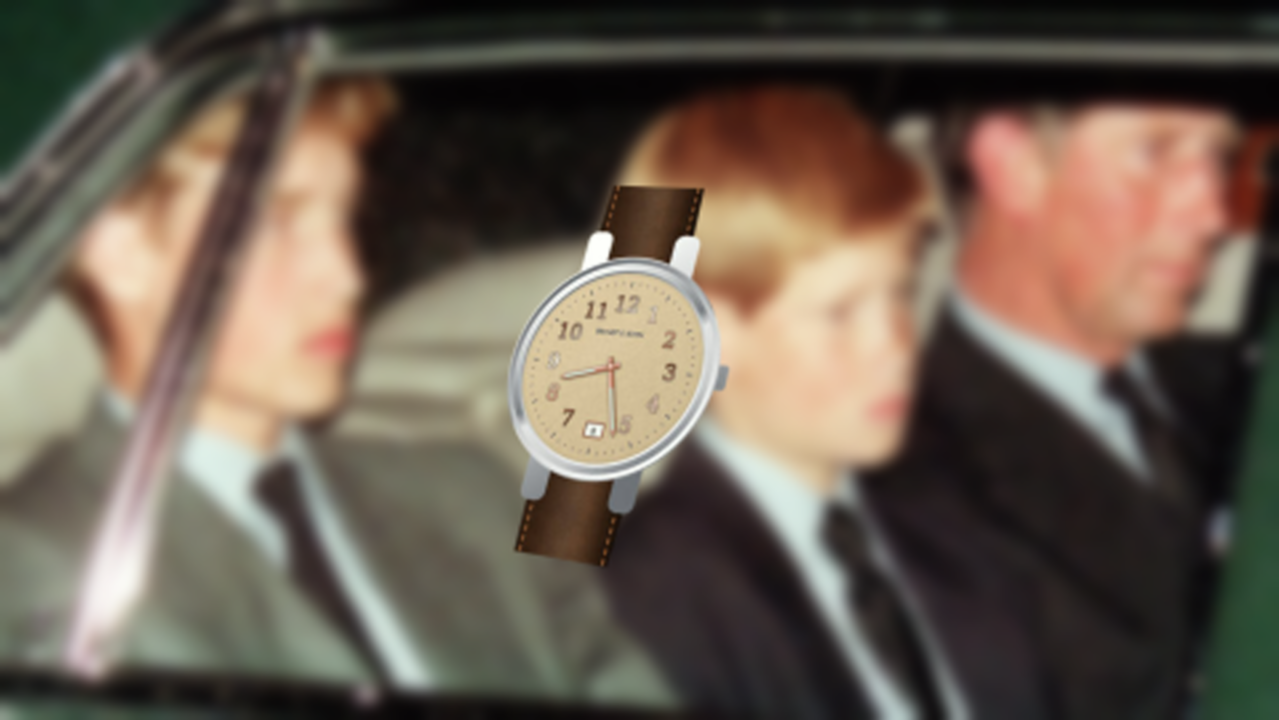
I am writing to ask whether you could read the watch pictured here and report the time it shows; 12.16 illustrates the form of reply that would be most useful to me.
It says 8.27
